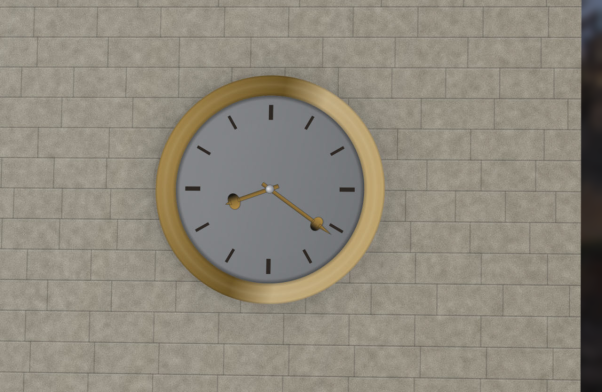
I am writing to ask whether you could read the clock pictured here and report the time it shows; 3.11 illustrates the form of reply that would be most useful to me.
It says 8.21
